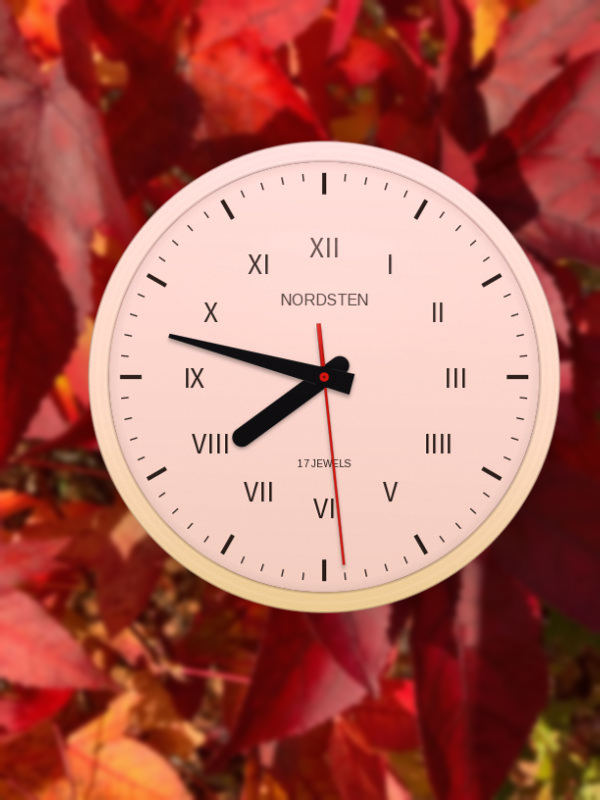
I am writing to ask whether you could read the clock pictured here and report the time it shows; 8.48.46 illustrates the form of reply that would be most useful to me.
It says 7.47.29
